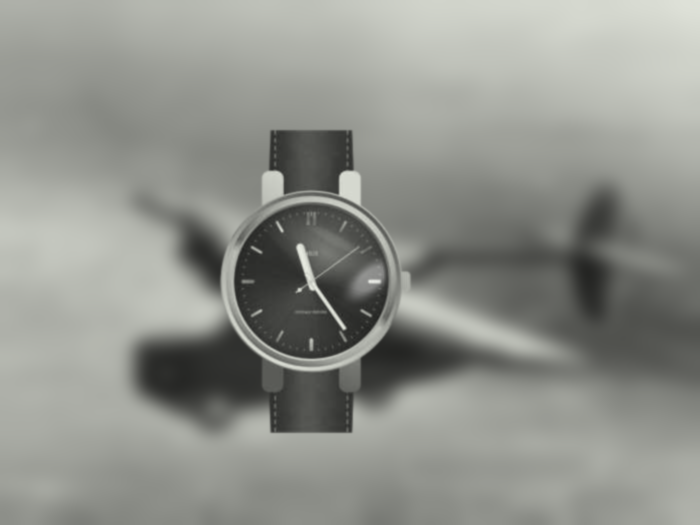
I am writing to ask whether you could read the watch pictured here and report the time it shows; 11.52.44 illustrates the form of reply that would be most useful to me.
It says 11.24.09
